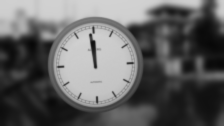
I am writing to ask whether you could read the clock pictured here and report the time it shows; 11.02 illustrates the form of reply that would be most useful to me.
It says 11.59
